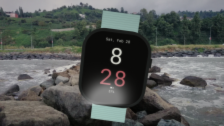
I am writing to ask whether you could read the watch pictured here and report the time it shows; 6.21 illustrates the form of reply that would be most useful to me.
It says 8.28
